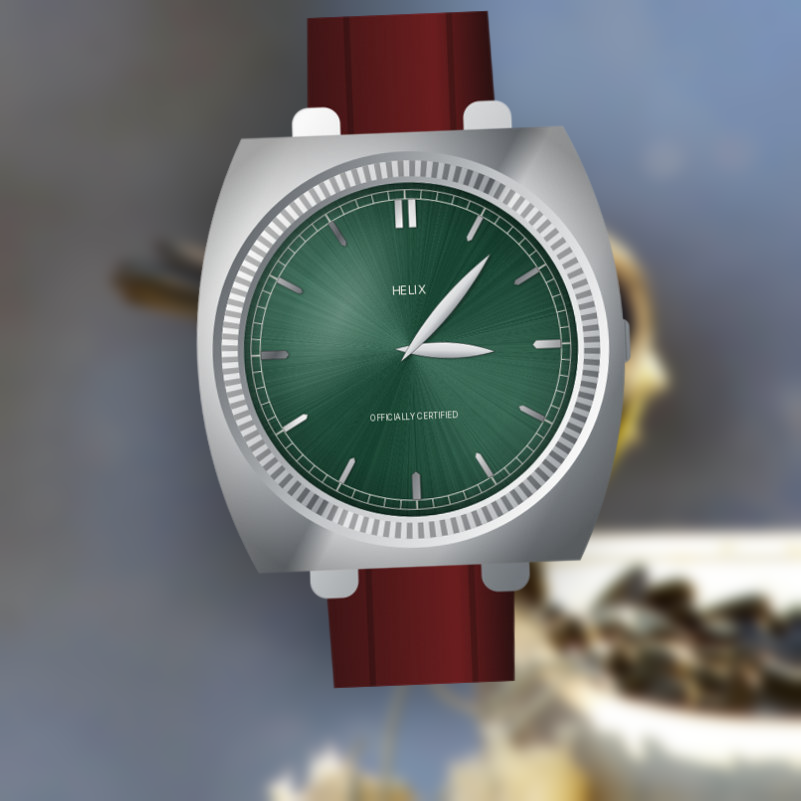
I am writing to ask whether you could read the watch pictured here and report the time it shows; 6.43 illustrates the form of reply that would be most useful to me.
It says 3.07
